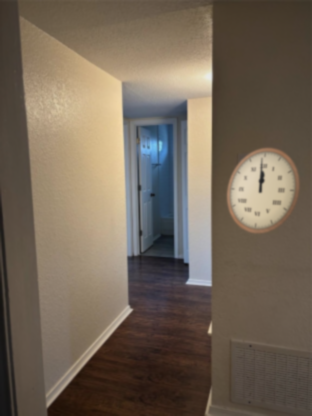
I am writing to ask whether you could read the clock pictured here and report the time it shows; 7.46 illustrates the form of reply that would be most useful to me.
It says 11.59
